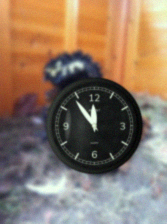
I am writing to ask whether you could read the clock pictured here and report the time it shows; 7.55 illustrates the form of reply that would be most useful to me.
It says 11.54
